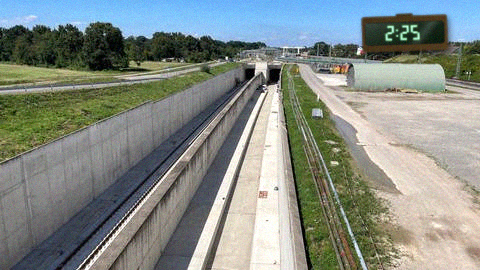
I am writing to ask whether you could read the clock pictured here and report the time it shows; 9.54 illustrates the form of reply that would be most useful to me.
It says 2.25
